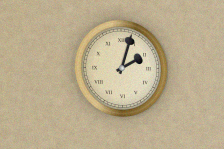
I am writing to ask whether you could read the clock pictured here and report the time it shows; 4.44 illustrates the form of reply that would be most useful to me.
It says 2.03
